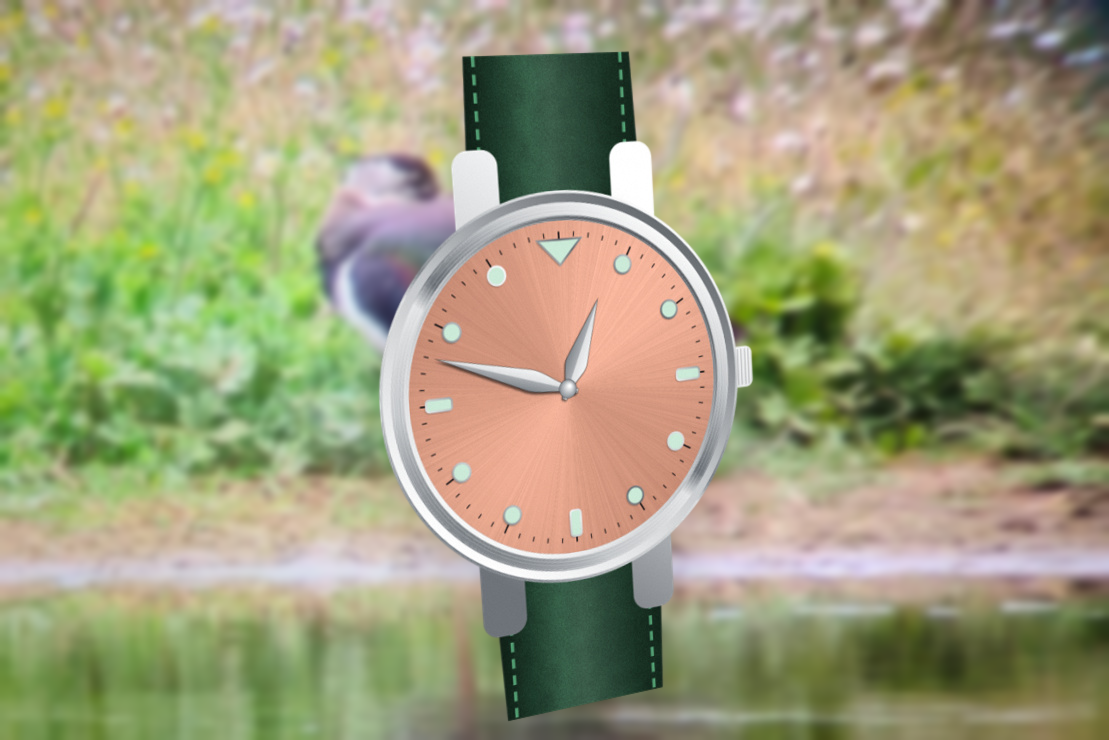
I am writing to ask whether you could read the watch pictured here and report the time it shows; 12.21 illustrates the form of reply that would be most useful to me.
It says 12.48
